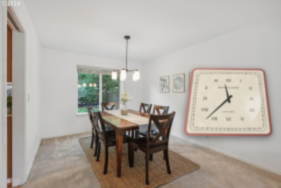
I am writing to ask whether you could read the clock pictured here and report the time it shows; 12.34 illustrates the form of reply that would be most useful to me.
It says 11.37
